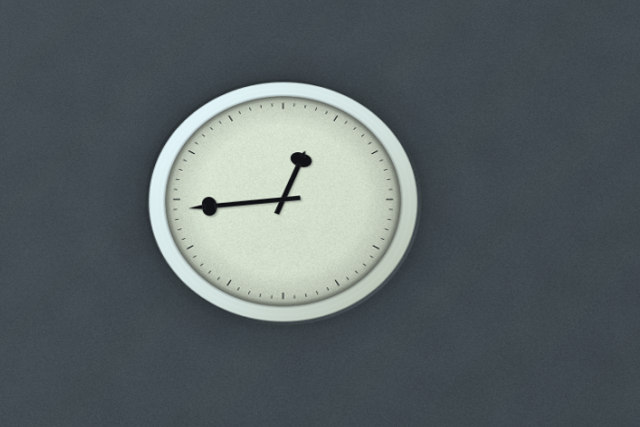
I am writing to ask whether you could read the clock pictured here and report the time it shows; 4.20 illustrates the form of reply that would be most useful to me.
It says 12.44
